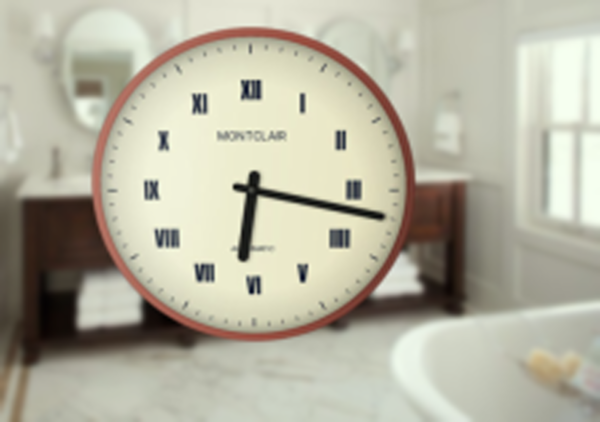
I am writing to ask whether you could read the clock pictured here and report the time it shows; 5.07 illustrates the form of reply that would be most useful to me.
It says 6.17
